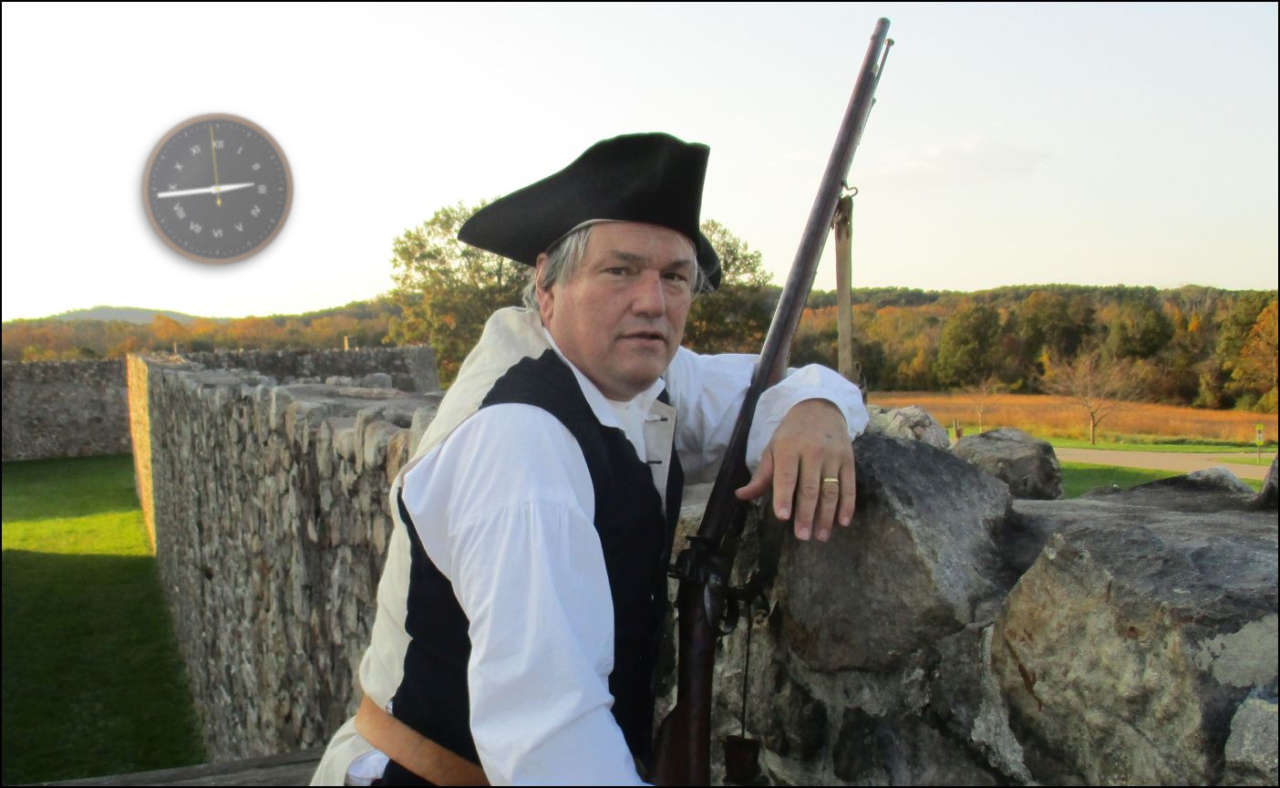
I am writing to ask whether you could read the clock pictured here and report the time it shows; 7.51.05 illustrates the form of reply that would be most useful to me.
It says 2.43.59
